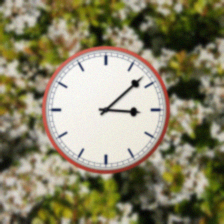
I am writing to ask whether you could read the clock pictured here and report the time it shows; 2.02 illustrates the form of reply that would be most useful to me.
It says 3.08
